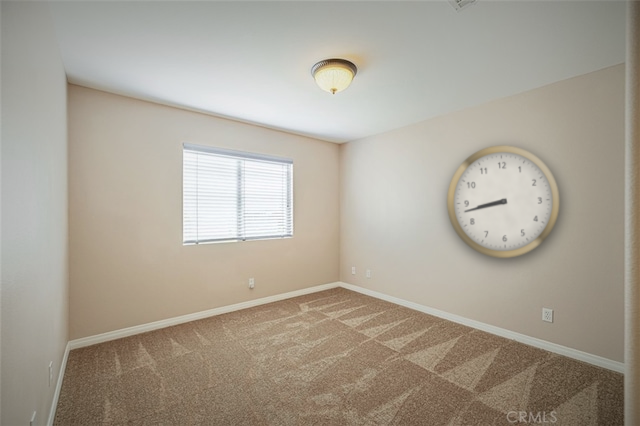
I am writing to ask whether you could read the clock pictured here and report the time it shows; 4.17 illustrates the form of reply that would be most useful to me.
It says 8.43
